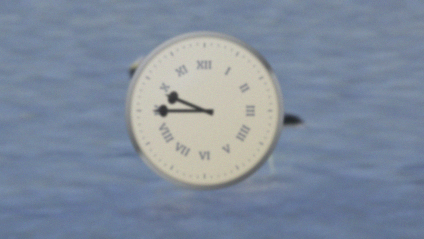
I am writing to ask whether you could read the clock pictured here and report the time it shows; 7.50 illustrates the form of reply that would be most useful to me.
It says 9.45
